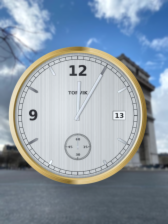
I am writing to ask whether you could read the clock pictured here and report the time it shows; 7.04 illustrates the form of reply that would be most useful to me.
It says 12.05
